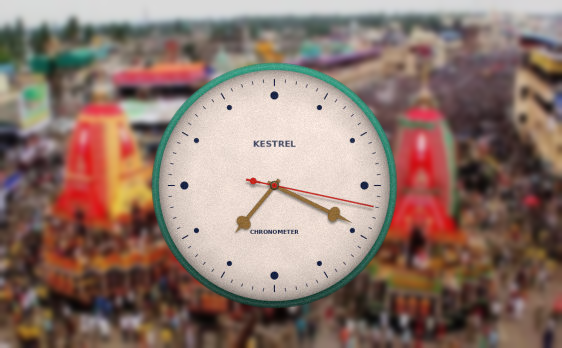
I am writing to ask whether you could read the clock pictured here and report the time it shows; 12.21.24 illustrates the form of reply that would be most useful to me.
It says 7.19.17
